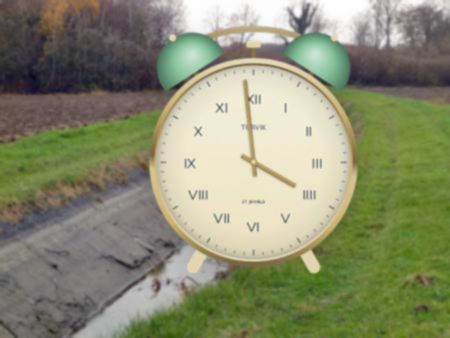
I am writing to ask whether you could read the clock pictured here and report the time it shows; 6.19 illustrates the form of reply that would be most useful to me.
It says 3.59
